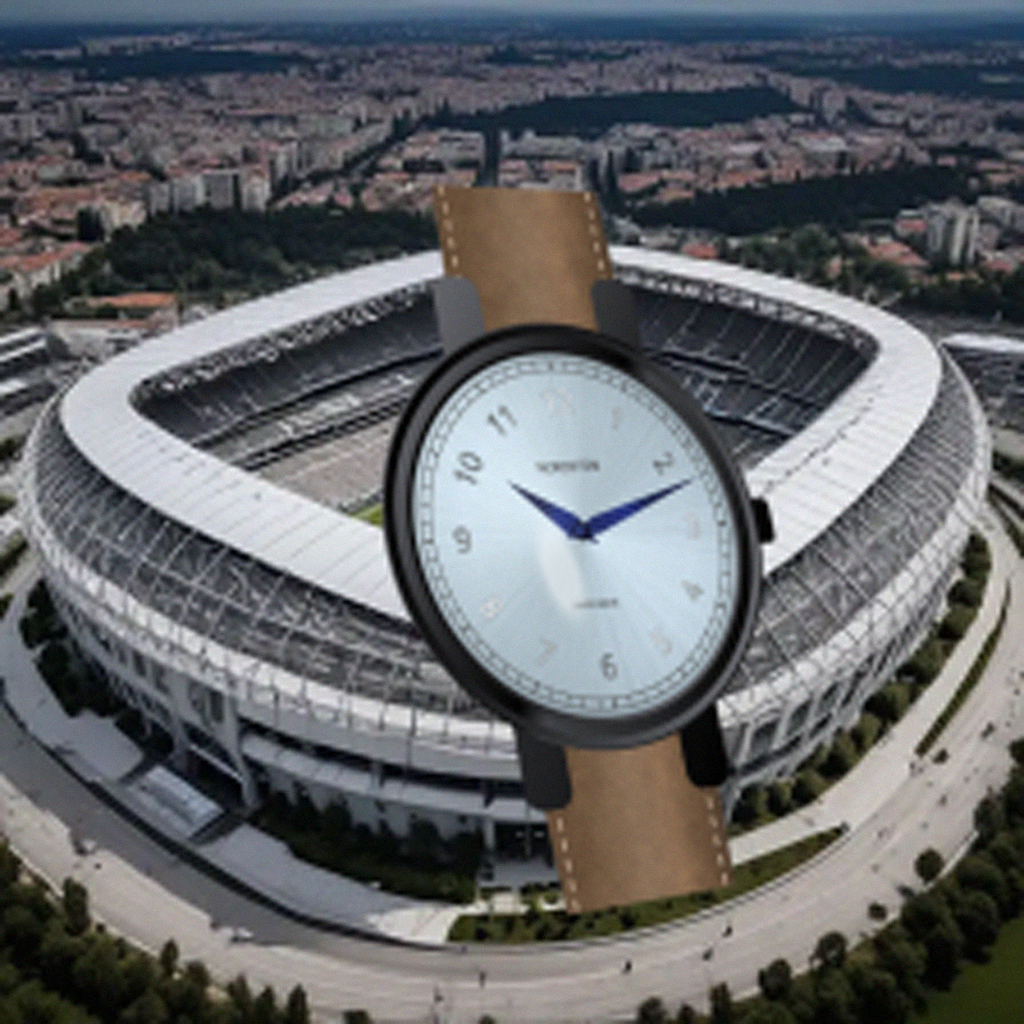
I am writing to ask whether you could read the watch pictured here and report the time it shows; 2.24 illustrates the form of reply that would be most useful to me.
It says 10.12
